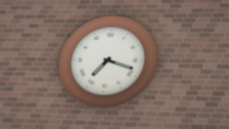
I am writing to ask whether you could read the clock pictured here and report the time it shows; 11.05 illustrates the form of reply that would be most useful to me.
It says 7.18
